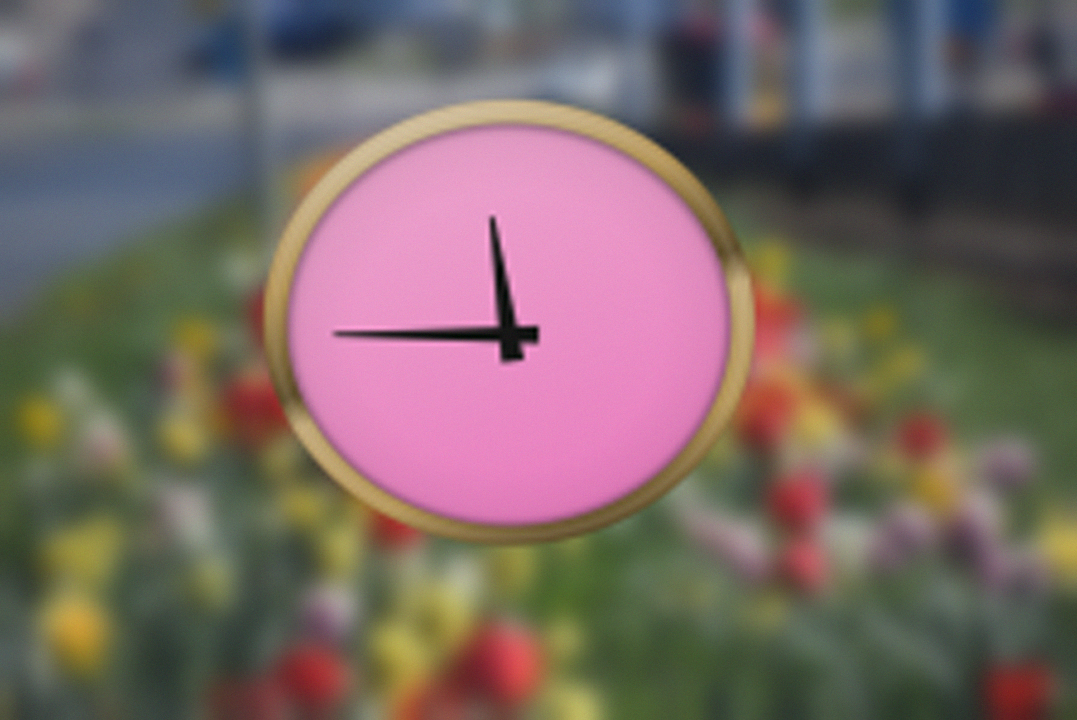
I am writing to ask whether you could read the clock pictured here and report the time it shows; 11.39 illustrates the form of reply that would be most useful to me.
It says 11.45
